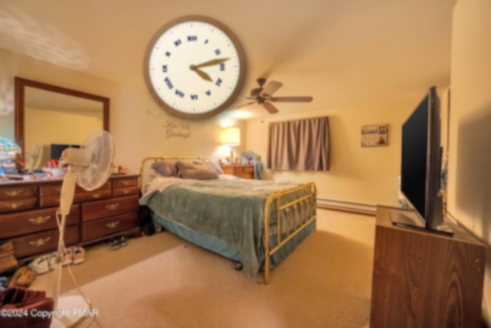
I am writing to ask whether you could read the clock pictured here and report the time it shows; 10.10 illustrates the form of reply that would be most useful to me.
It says 4.13
